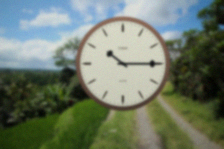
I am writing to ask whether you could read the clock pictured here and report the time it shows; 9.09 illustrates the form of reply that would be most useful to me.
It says 10.15
